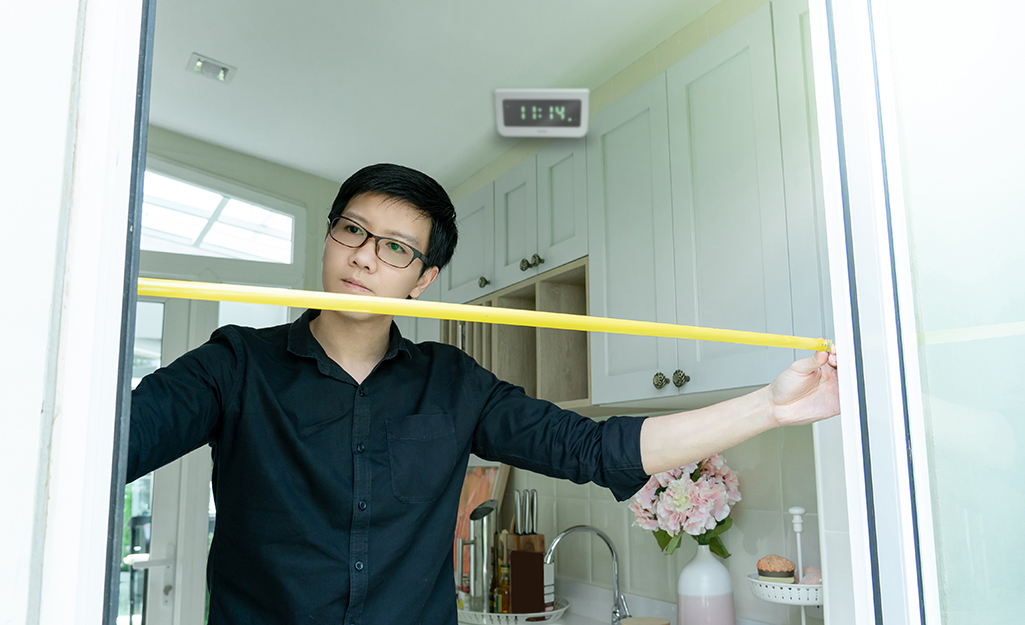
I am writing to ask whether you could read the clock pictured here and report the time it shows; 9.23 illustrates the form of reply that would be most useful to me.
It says 11.14
